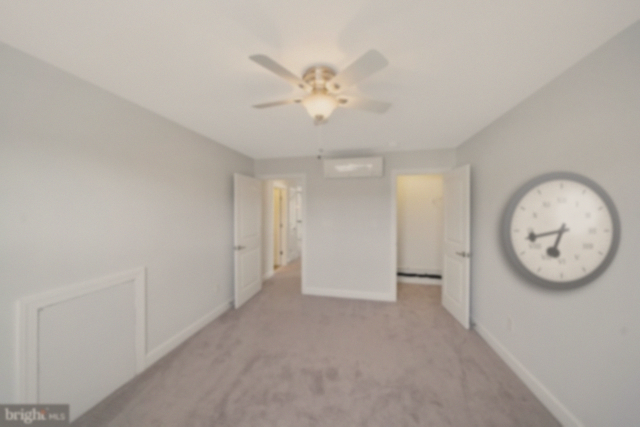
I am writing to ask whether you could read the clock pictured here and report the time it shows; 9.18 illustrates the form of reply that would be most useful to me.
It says 6.43
